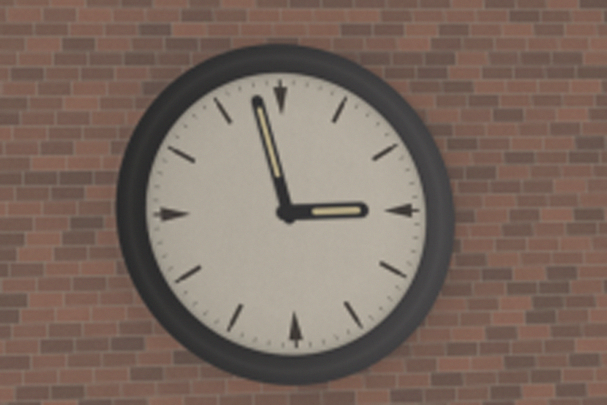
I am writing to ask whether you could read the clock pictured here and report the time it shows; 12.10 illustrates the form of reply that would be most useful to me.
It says 2.58
